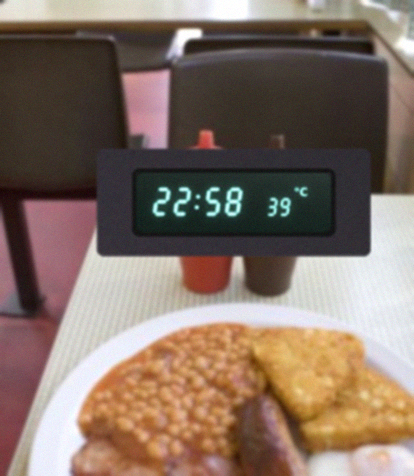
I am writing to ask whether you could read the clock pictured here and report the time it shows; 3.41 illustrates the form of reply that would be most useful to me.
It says 22.58
